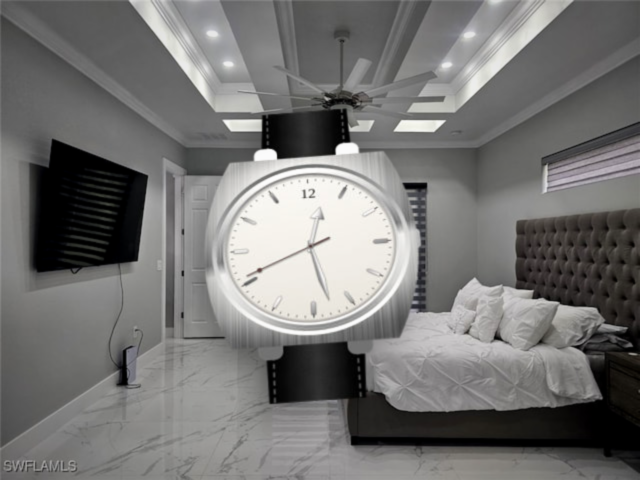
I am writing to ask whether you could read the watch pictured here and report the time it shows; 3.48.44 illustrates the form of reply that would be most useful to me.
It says 12.27.41
